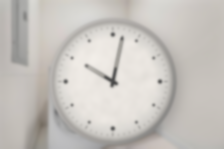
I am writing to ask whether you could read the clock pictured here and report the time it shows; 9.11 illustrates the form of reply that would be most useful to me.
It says 10.02
